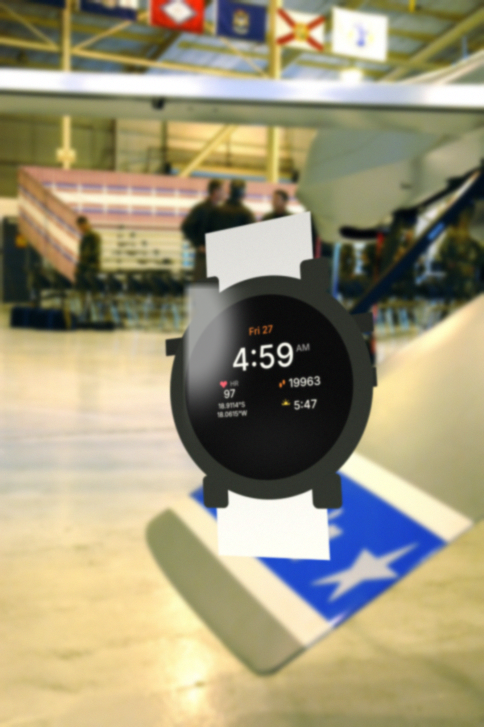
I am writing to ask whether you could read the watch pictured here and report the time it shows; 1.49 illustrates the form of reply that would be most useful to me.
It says 4.59
